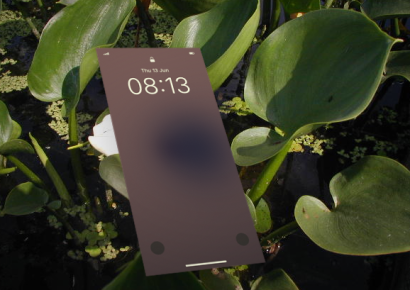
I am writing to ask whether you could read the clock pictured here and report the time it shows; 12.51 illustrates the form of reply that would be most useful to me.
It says 8.13
